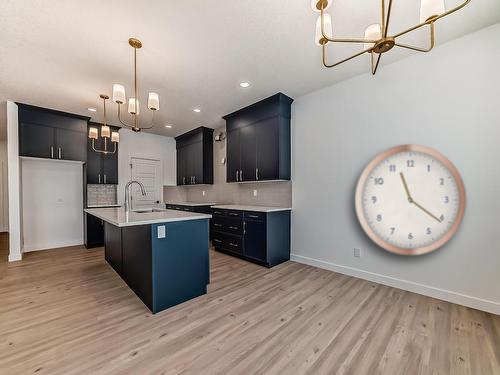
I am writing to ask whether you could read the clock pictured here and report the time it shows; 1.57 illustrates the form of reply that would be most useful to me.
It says 11.21
